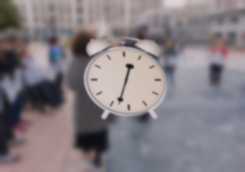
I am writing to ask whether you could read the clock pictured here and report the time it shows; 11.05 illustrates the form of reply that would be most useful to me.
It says 12.33
